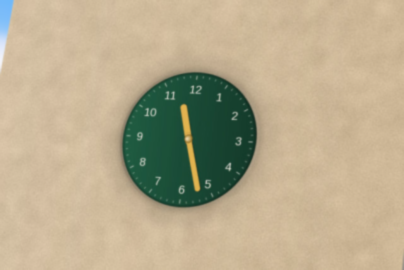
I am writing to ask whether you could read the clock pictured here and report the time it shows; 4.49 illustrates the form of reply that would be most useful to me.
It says 11.27
